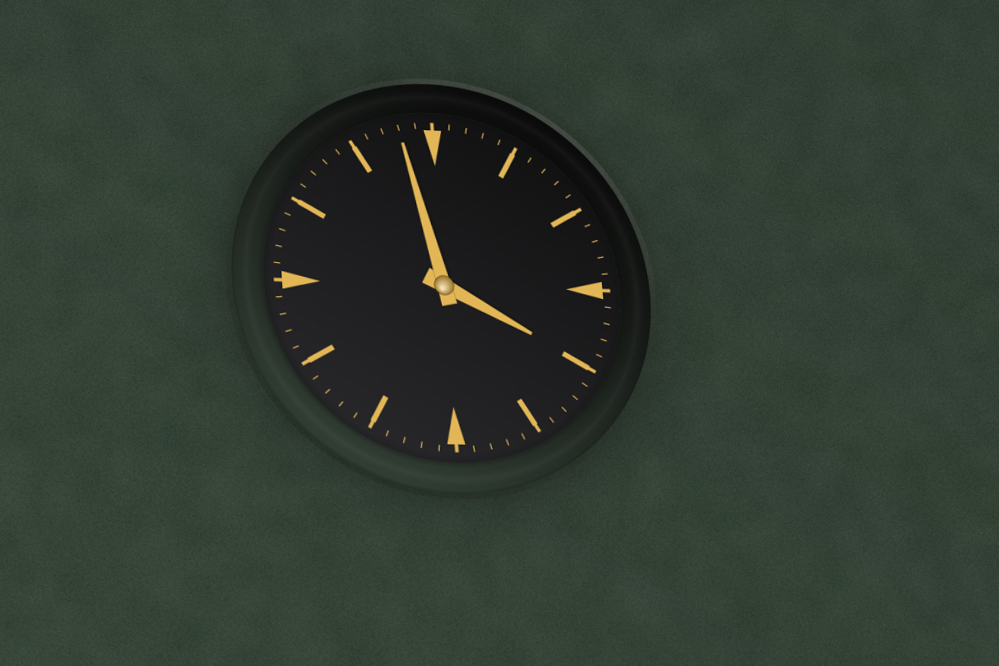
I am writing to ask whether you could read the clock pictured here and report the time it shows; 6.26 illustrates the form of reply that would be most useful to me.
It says 3.58
